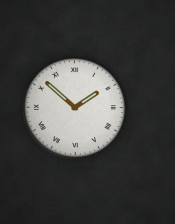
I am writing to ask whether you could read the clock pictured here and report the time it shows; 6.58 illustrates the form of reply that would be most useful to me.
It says 1.52
